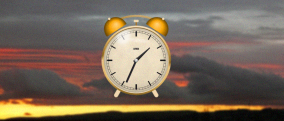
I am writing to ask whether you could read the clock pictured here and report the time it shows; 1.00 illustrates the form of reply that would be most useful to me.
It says 1.34
